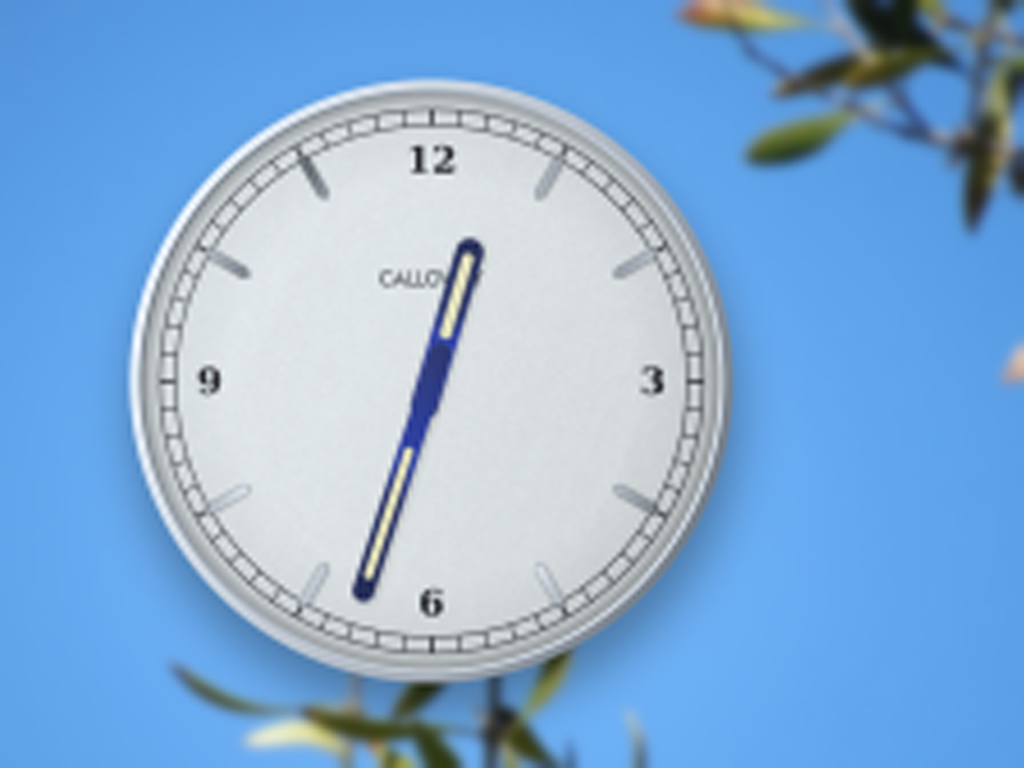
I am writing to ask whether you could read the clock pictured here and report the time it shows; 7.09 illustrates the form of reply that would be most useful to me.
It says 12.33
